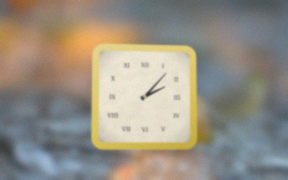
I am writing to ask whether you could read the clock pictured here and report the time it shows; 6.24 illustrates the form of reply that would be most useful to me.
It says 2.07
